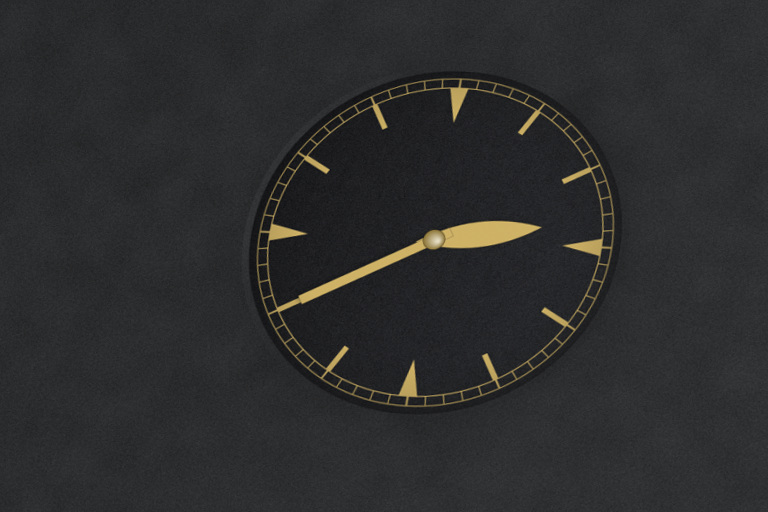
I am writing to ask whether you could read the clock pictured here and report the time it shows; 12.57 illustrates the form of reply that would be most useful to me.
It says 2.40
